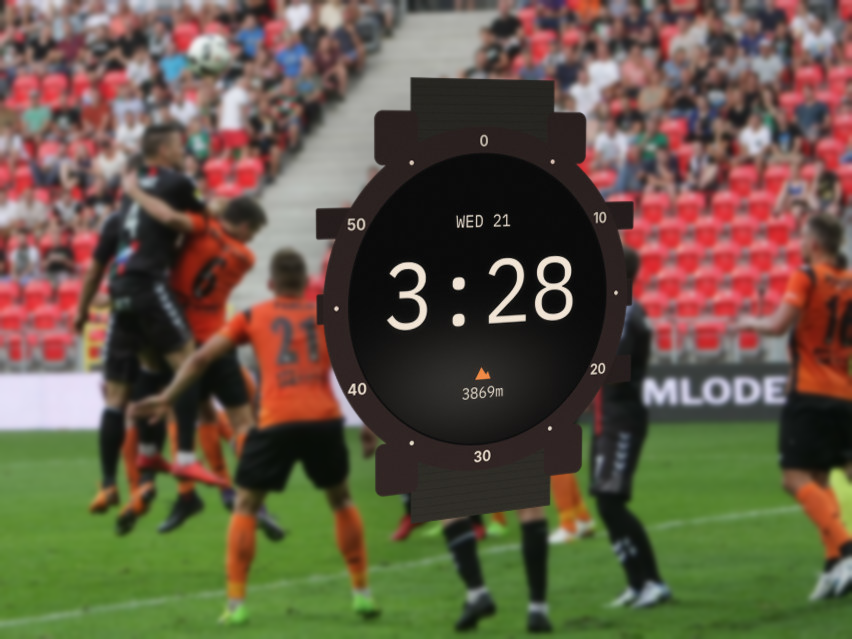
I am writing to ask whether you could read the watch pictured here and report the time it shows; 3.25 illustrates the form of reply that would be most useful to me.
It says 3.28
